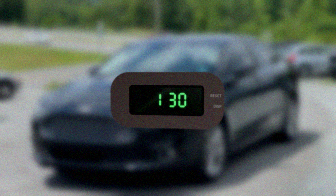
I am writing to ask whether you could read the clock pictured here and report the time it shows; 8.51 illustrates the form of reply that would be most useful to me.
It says 1.30
